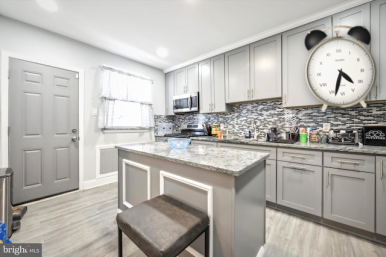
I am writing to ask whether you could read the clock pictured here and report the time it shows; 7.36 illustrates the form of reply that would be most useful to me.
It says 4.33
